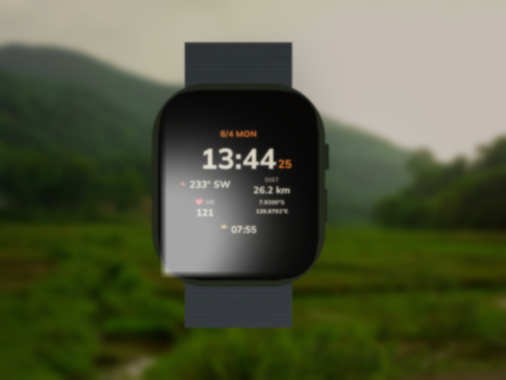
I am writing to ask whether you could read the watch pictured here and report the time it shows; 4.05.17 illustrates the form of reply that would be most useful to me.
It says 13.44.25
